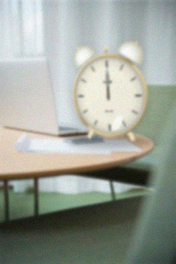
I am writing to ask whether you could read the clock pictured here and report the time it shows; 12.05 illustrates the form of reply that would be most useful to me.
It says 12.00
